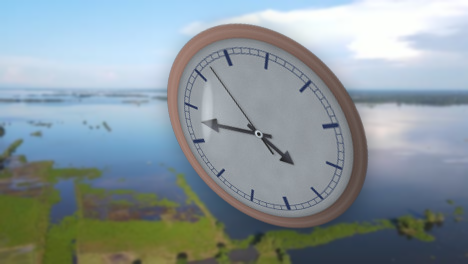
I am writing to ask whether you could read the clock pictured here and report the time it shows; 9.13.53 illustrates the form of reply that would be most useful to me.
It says 4.47.57
